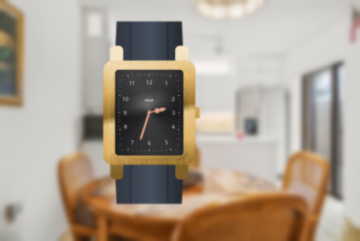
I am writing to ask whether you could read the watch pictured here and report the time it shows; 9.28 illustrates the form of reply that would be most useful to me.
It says 2.33
